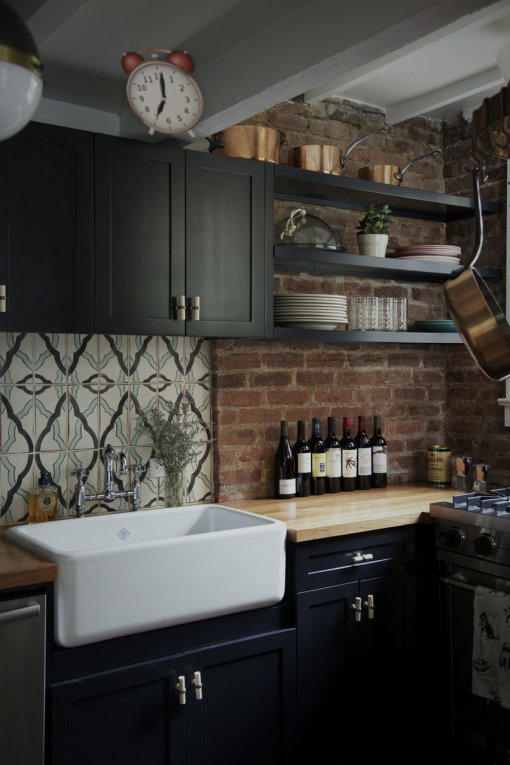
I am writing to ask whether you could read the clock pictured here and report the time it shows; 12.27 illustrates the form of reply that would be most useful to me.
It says 7.01
